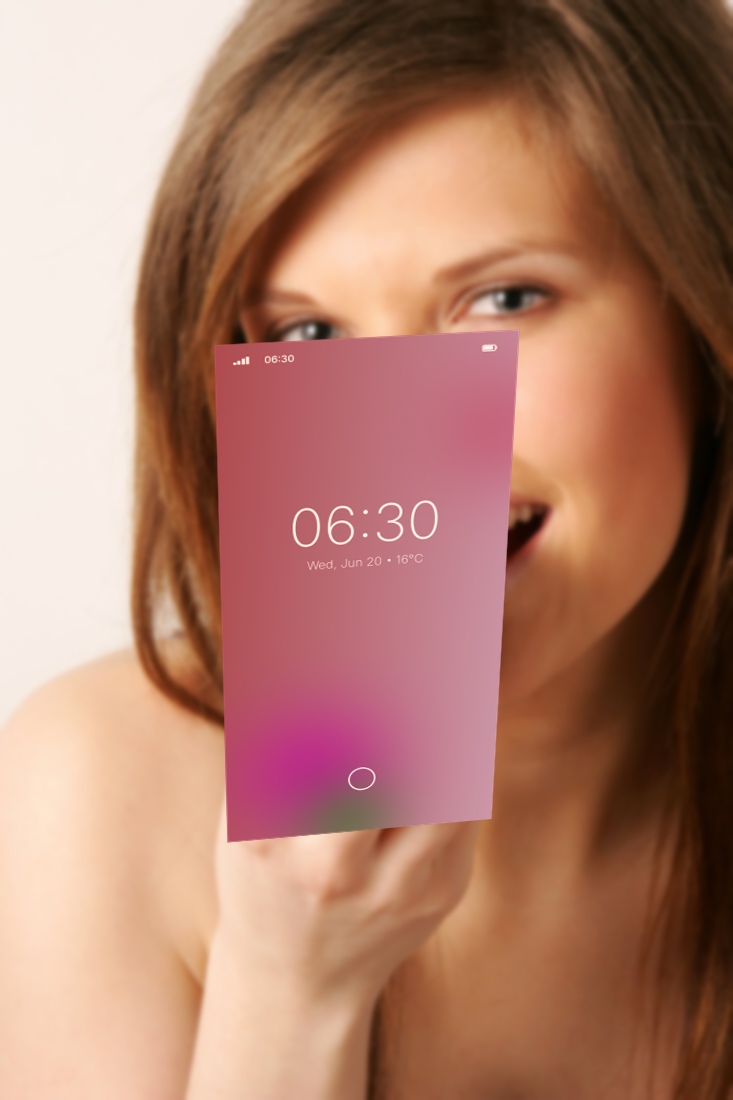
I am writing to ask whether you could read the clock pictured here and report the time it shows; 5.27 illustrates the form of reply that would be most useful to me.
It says 6.30
